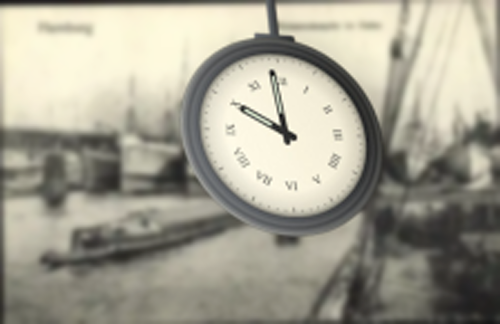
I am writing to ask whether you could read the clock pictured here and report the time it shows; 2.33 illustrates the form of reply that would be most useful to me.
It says 9.59
